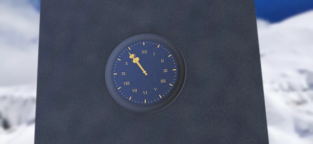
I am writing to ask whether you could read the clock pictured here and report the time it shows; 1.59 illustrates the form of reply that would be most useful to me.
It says 10.54
